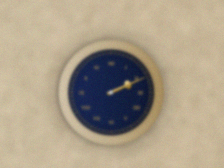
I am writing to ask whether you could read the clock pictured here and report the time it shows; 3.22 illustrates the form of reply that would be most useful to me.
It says 2.11
